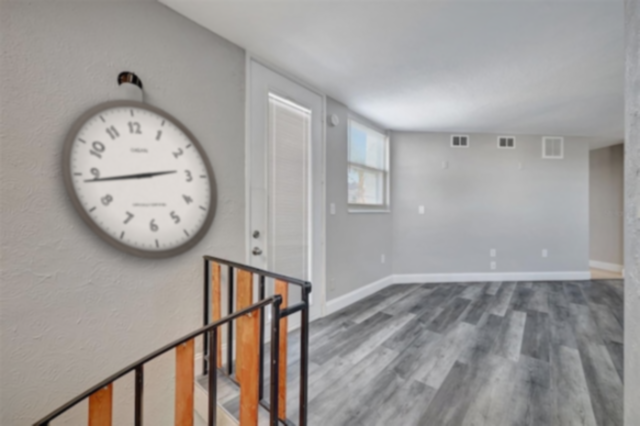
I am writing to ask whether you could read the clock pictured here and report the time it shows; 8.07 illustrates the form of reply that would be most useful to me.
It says 2.44
